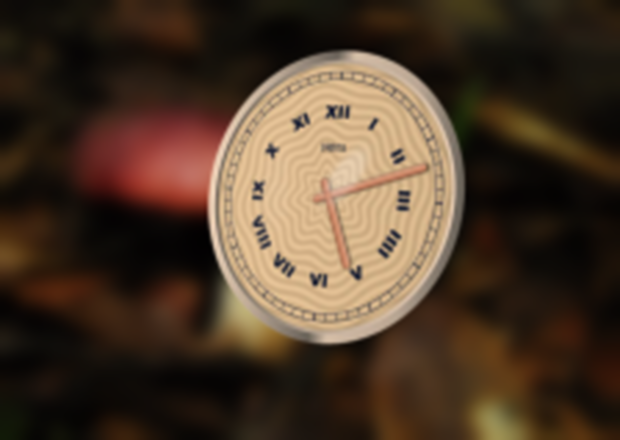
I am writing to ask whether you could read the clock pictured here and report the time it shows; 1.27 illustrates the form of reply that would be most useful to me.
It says 5.12
